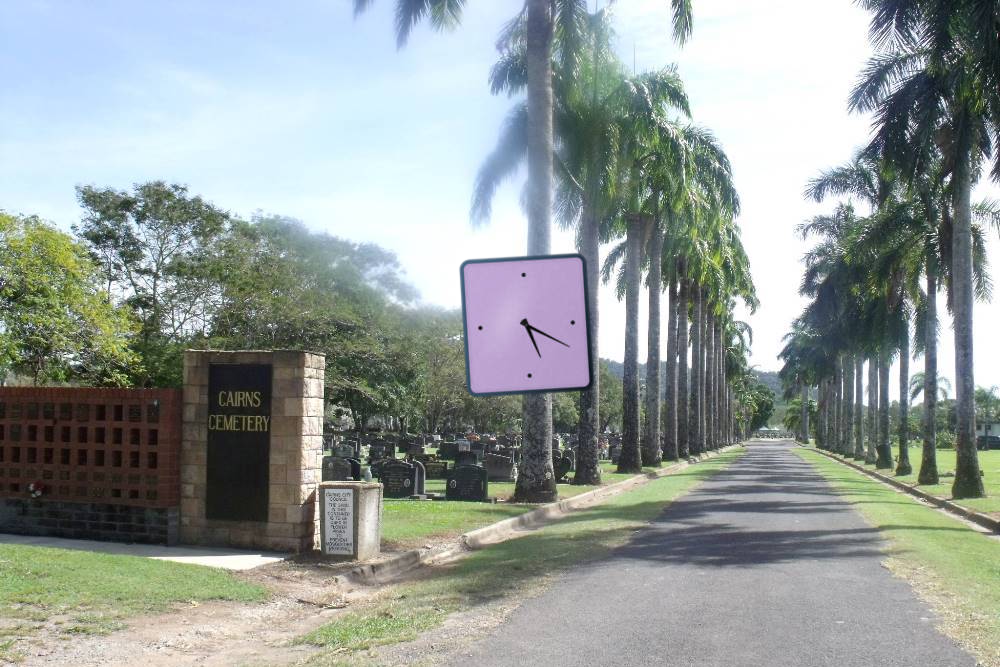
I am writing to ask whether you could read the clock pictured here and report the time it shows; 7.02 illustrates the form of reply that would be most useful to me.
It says 5.20
